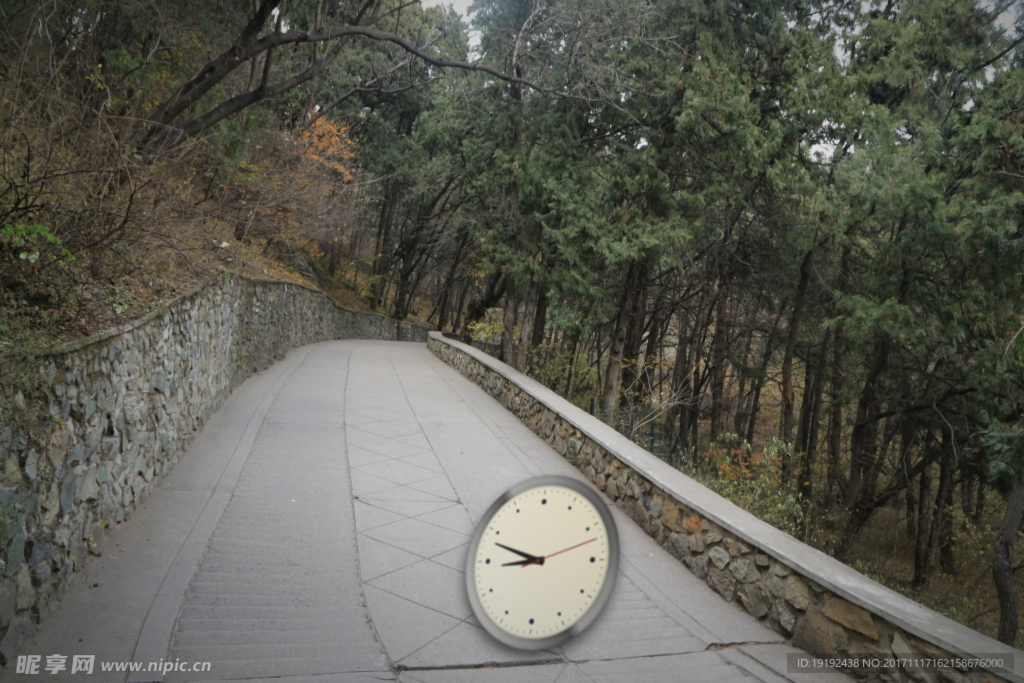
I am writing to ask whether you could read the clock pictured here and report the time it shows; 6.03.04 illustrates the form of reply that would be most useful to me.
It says 8.48.12
